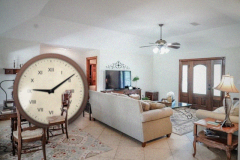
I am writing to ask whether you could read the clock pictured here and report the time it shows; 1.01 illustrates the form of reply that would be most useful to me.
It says 9.09
